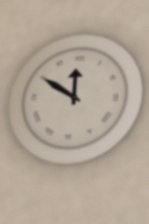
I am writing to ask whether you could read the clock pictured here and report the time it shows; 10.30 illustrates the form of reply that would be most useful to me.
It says 11.50
